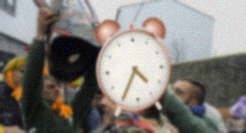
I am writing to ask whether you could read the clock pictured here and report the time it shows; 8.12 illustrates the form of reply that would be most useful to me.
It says 4.35
